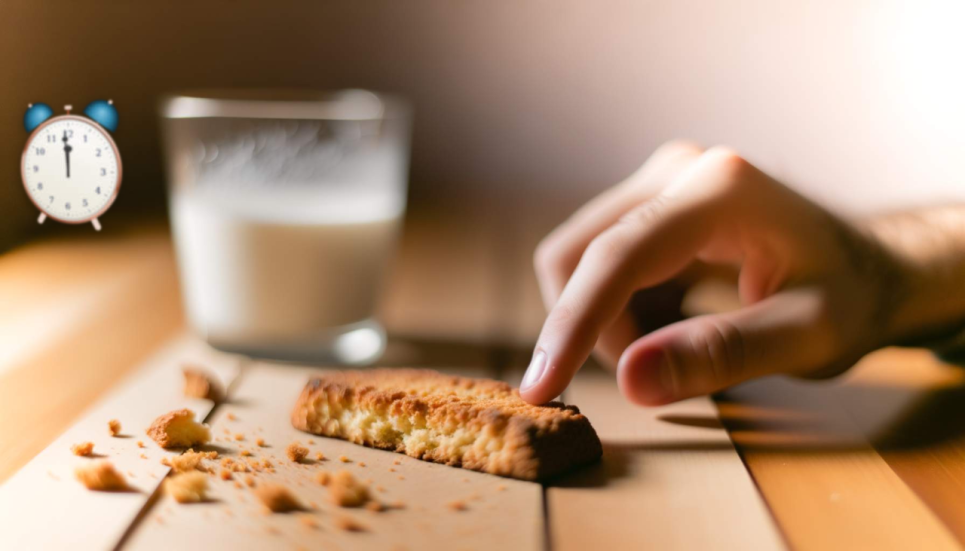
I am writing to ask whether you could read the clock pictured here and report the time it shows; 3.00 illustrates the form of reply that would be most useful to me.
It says 11.59
